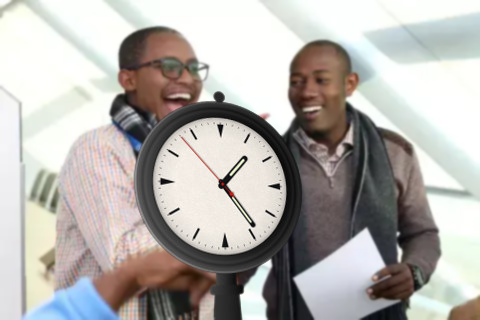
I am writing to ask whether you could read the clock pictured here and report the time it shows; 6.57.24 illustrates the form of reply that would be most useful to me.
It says 1.23.53
